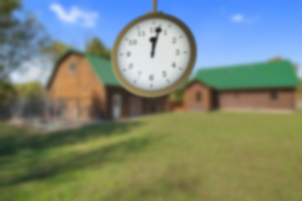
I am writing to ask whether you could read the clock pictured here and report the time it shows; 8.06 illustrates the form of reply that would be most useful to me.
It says 12.02
